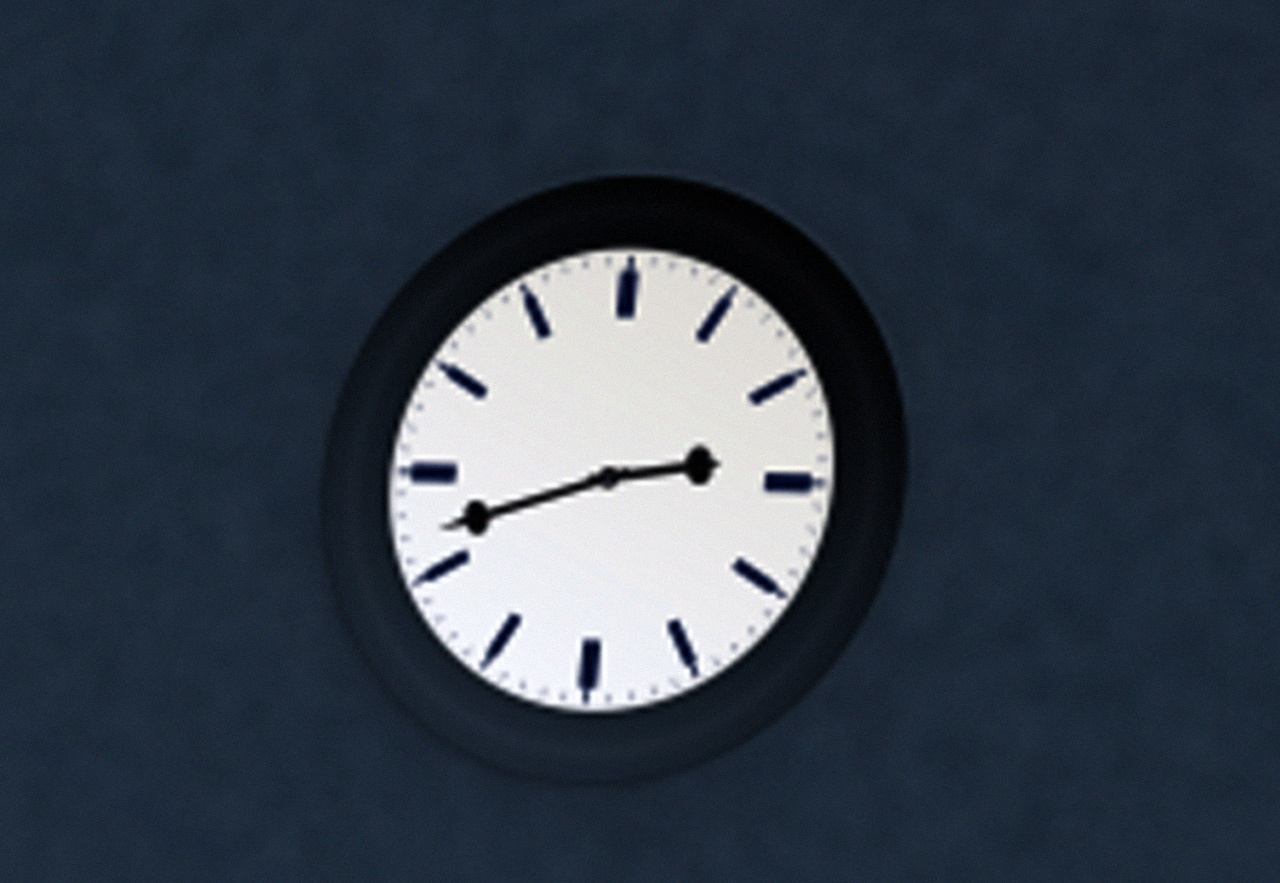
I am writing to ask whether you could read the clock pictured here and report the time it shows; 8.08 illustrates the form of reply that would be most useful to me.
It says 2.42
